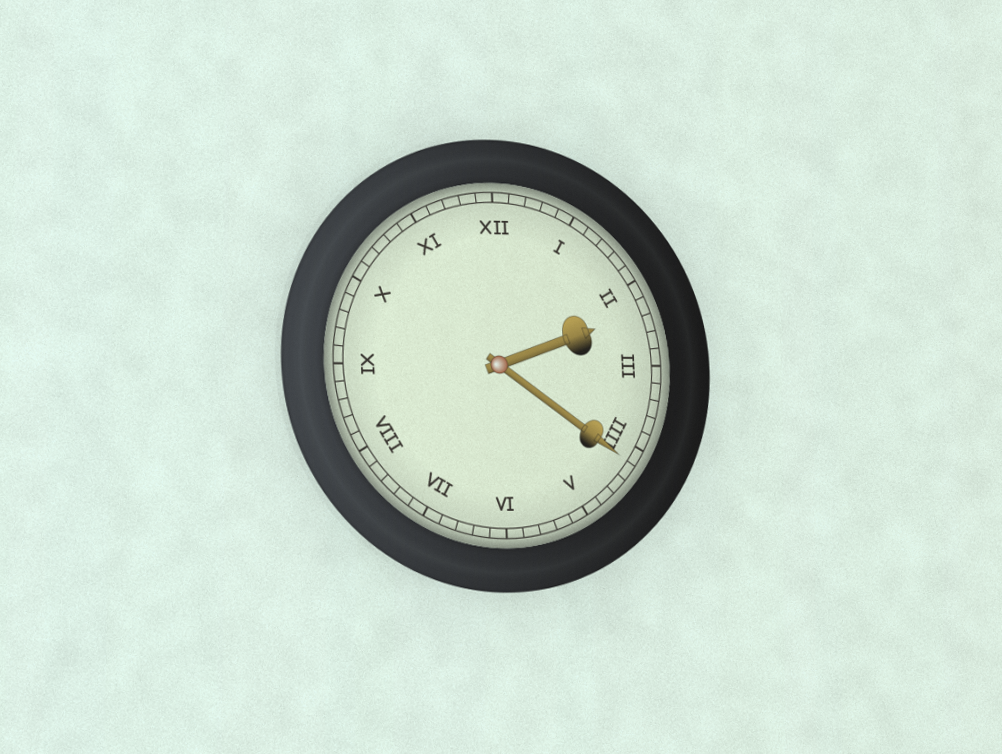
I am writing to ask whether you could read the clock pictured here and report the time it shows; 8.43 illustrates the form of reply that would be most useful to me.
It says 2.21
